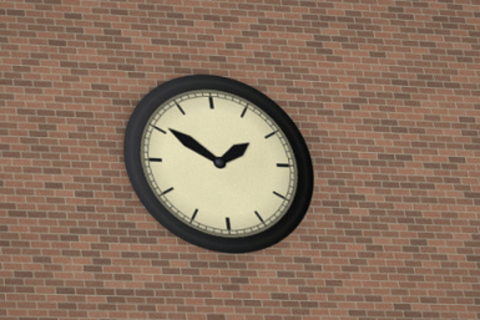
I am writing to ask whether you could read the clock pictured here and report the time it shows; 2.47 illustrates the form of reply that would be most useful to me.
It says 1.51
